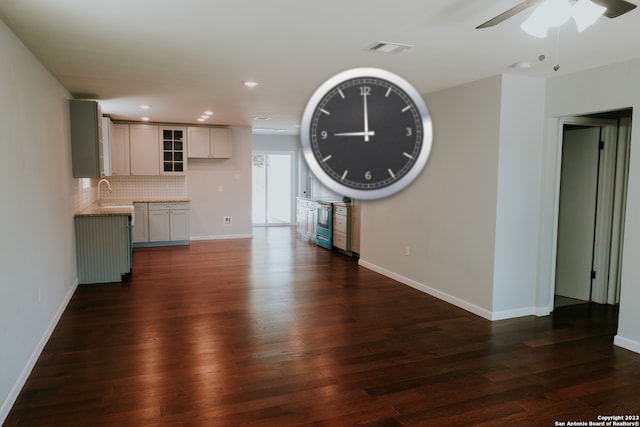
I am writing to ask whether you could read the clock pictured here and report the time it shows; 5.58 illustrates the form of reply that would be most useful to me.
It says 9.00
